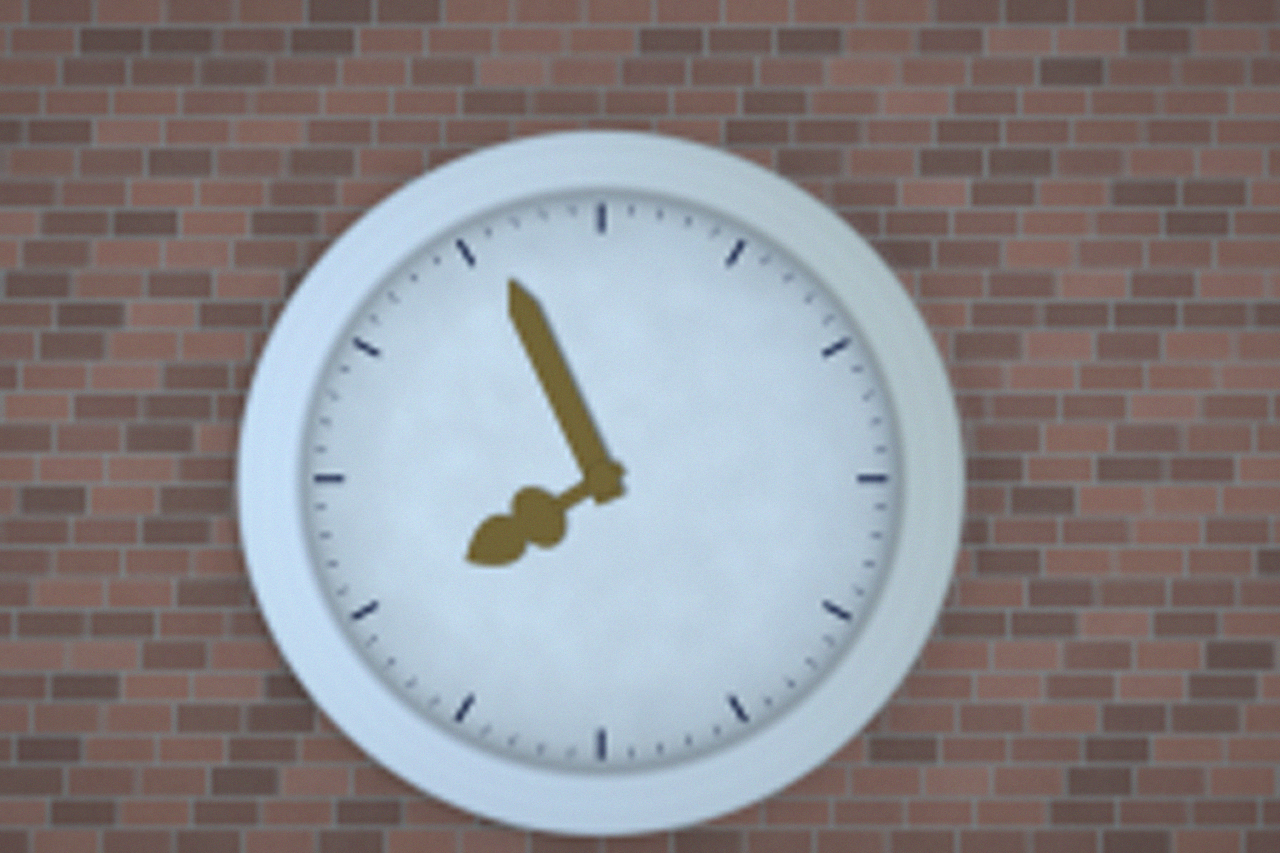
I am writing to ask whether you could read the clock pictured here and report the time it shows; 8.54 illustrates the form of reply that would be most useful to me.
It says 7.56
